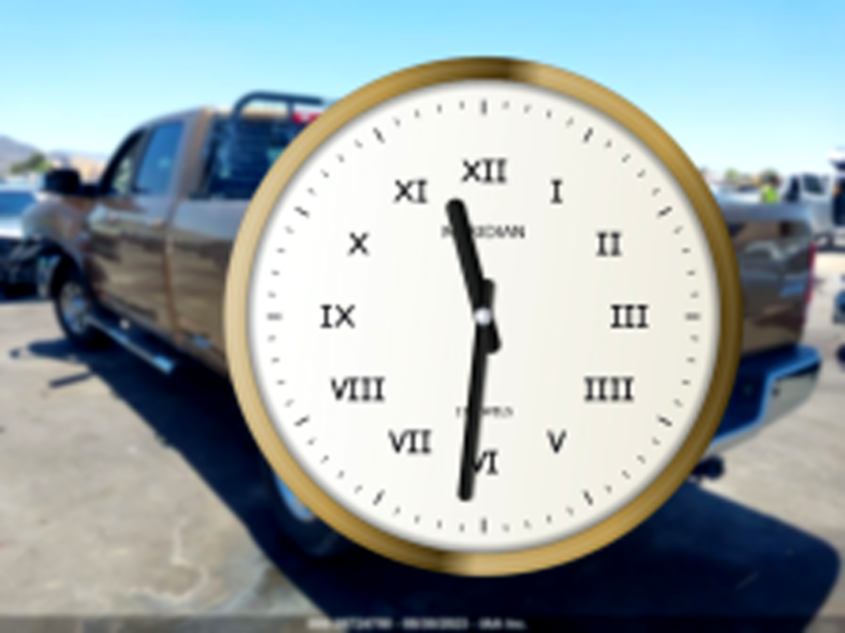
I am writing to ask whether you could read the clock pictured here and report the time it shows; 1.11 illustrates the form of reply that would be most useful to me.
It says 11.31
